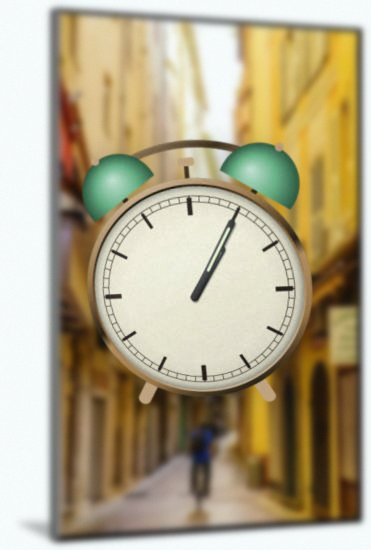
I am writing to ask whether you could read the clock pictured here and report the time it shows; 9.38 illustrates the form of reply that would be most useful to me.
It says 1.05
